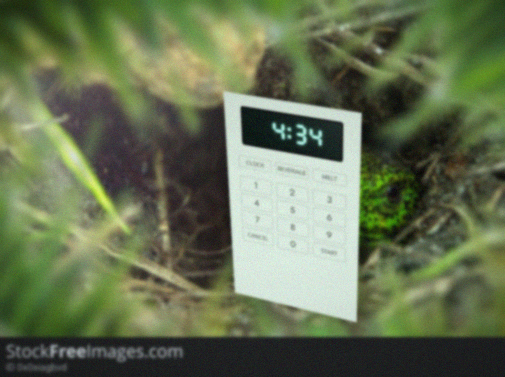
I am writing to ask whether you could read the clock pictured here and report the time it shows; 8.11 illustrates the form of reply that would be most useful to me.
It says 4.34
